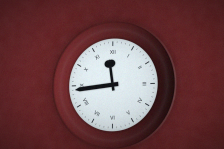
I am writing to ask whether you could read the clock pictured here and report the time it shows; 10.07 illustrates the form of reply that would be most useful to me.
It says 11.44
